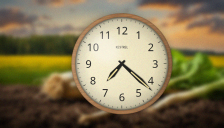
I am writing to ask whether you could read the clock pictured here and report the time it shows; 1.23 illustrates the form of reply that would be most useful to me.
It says 7.22
